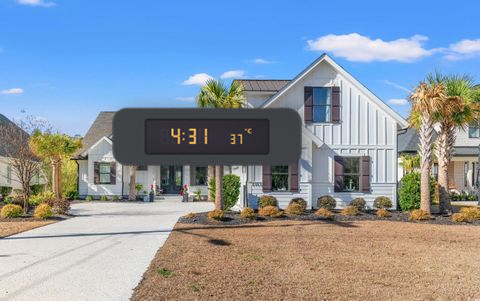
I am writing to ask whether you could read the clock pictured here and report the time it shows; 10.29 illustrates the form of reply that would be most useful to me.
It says 4.31
